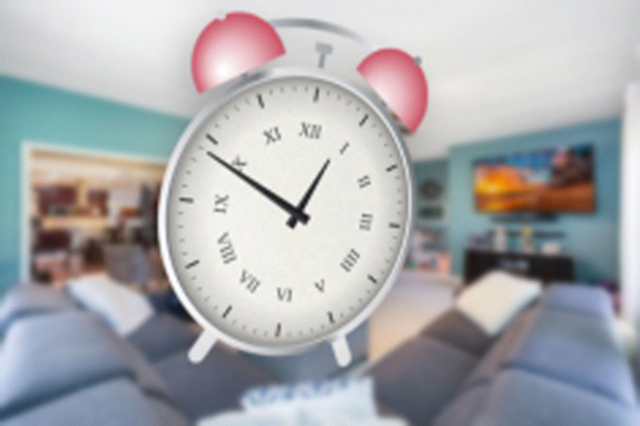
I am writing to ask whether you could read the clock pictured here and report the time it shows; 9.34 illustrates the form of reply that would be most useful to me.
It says 12.49
